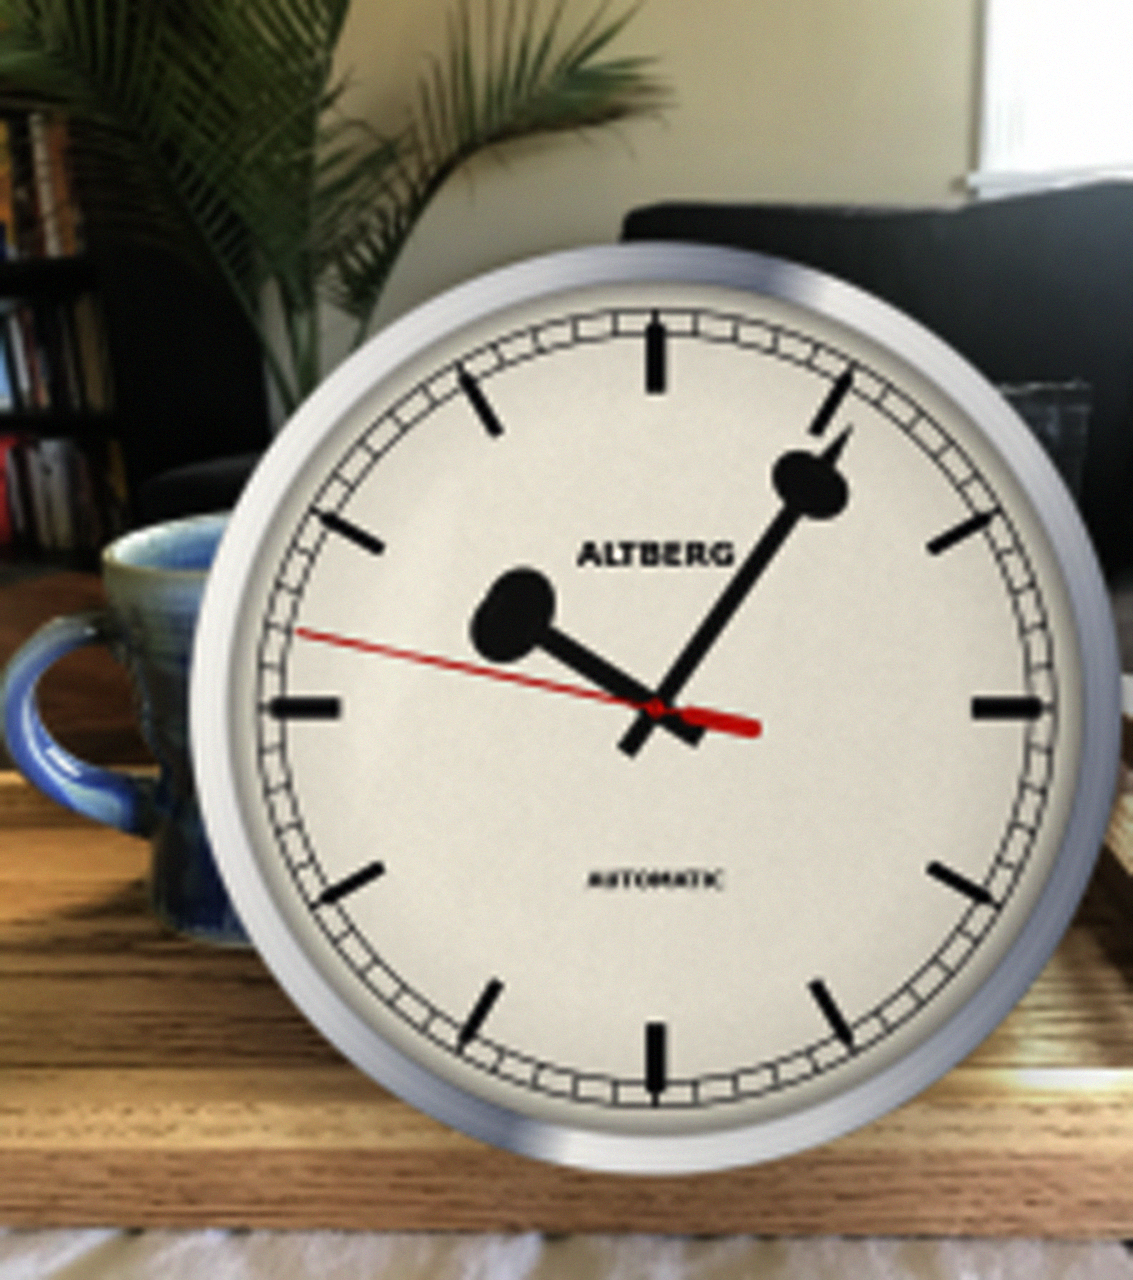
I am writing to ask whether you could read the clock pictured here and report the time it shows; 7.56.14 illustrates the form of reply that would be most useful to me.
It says 10.05.47
